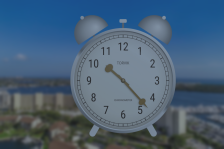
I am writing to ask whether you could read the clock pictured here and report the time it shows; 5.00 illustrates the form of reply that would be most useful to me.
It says 10.23
